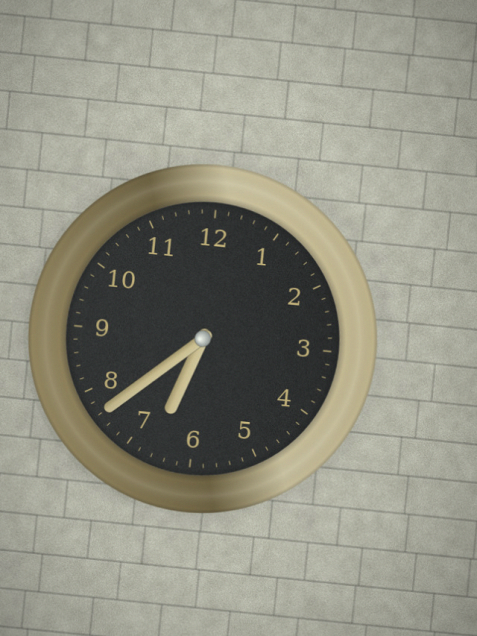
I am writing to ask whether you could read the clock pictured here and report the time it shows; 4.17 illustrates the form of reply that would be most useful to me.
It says 6.38
